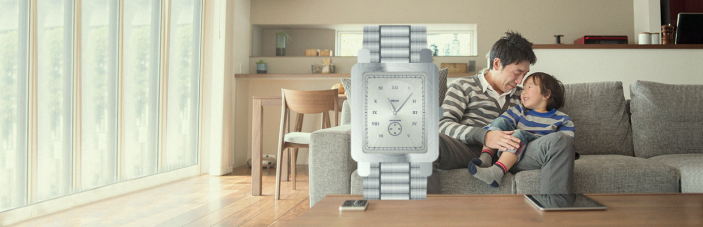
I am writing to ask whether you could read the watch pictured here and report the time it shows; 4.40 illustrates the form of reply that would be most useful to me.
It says 11.07
